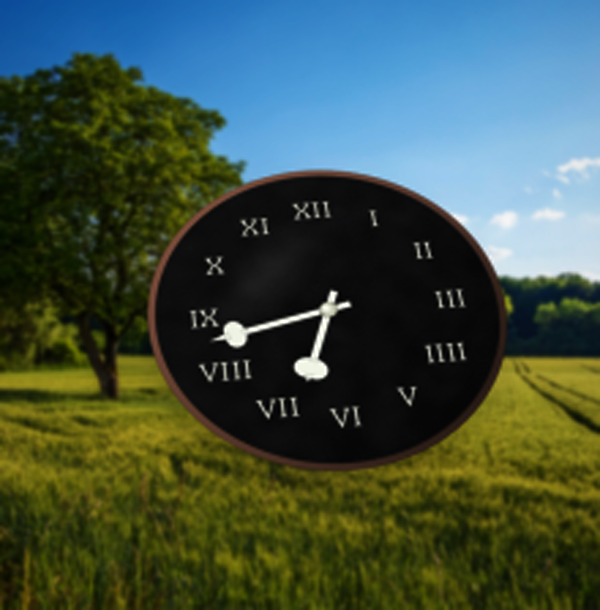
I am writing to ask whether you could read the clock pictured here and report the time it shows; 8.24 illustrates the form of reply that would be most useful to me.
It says 6.43
